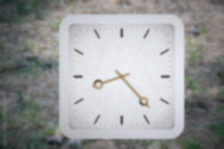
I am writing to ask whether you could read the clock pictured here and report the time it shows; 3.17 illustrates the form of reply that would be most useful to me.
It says 8.23
